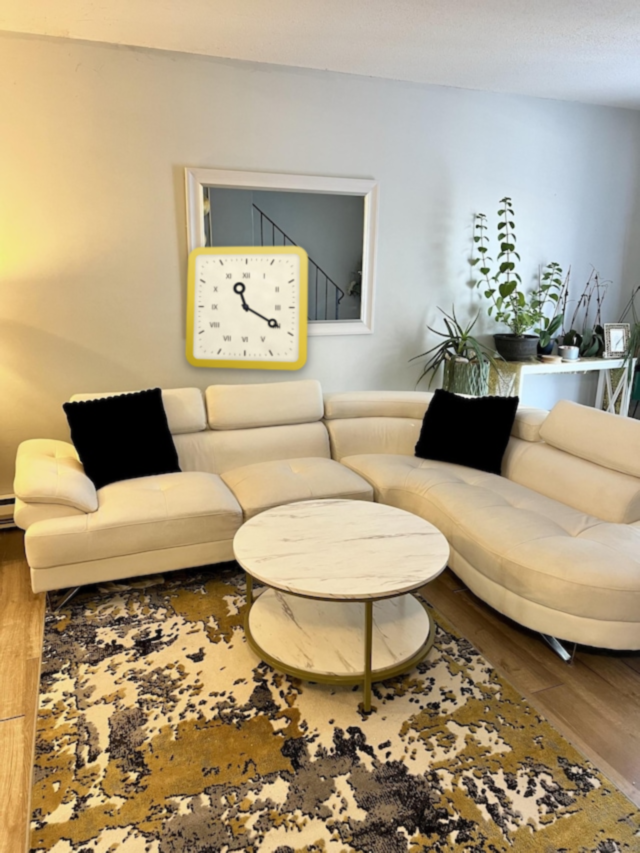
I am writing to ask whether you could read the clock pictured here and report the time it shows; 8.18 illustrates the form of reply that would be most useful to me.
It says 11.20
